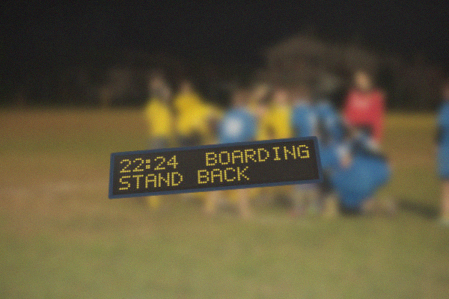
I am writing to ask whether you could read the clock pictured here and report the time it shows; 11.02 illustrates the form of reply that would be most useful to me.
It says 22.24
